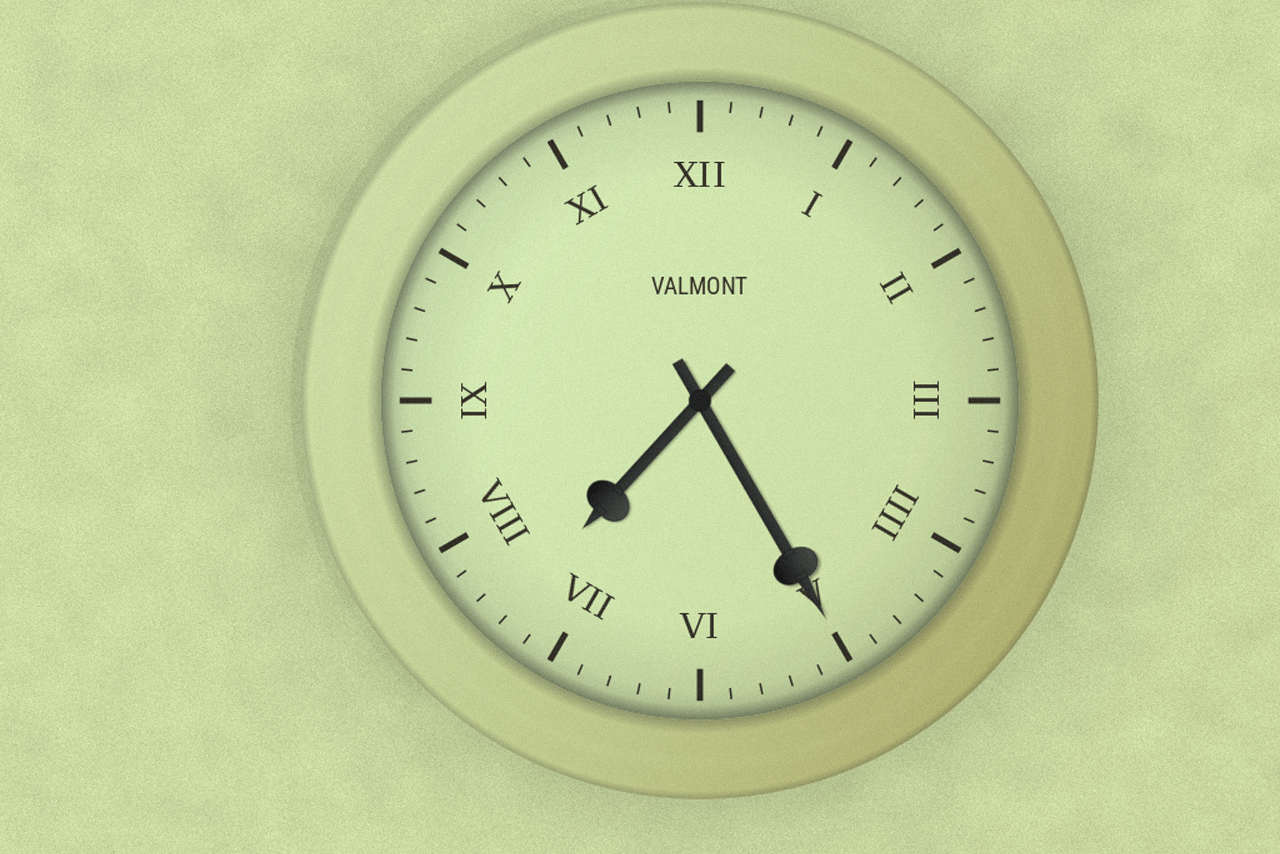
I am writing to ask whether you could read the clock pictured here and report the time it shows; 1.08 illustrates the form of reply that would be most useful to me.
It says 7.25
